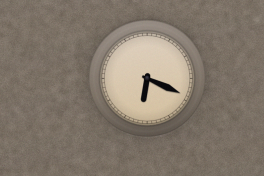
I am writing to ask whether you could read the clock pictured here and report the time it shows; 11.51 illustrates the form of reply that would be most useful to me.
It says 6.19
